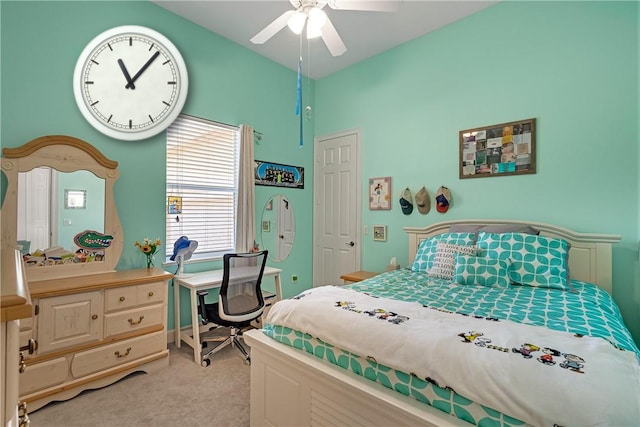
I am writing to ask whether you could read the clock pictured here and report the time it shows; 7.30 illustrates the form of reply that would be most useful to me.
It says 11.07
